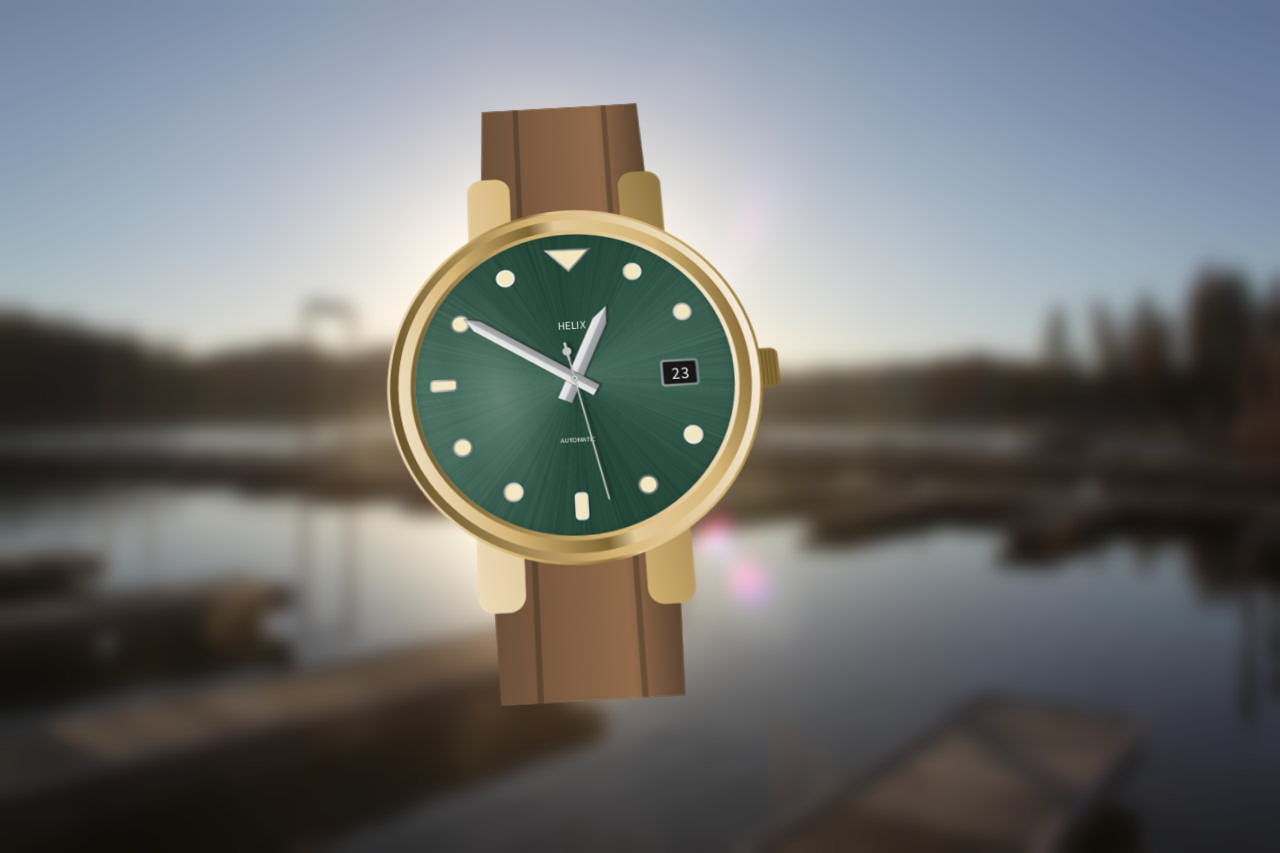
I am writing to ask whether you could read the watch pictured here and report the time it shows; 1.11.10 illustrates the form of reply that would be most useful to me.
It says 12.50.28
